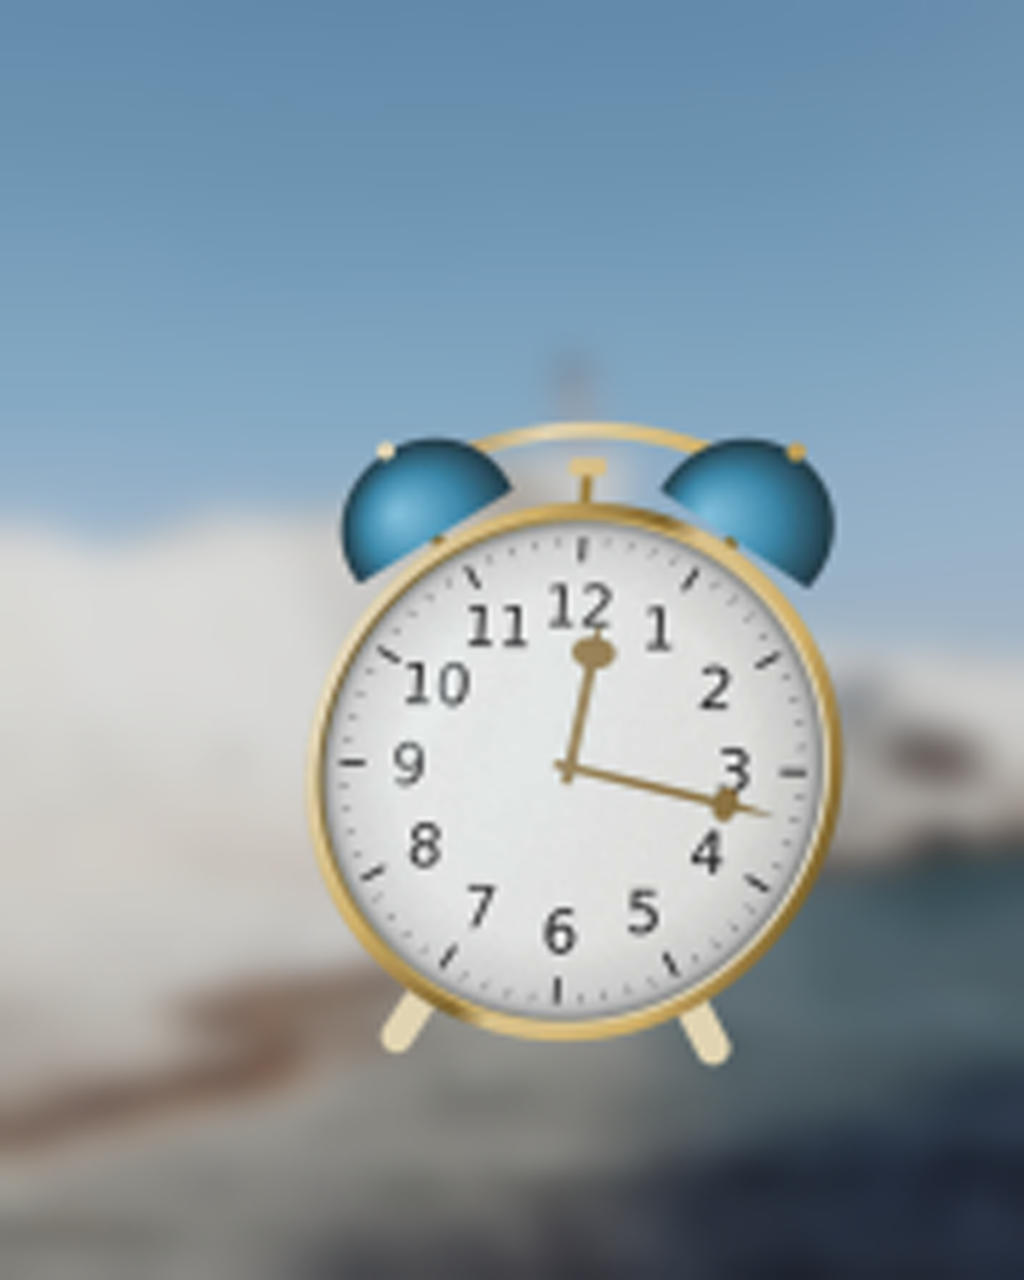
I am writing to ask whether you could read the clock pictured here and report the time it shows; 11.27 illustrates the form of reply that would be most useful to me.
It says 12.17
